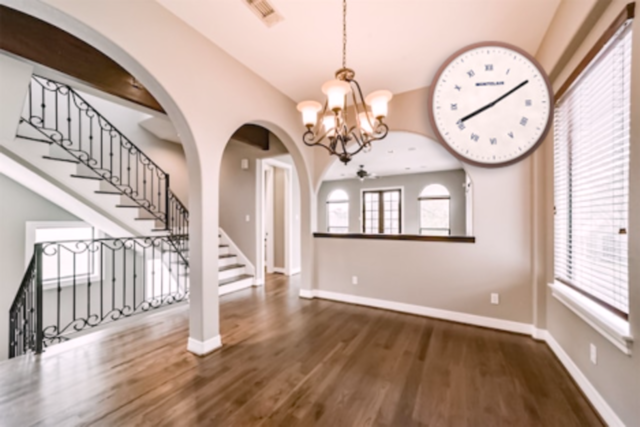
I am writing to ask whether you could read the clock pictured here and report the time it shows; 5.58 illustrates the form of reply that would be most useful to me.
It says 8.10
